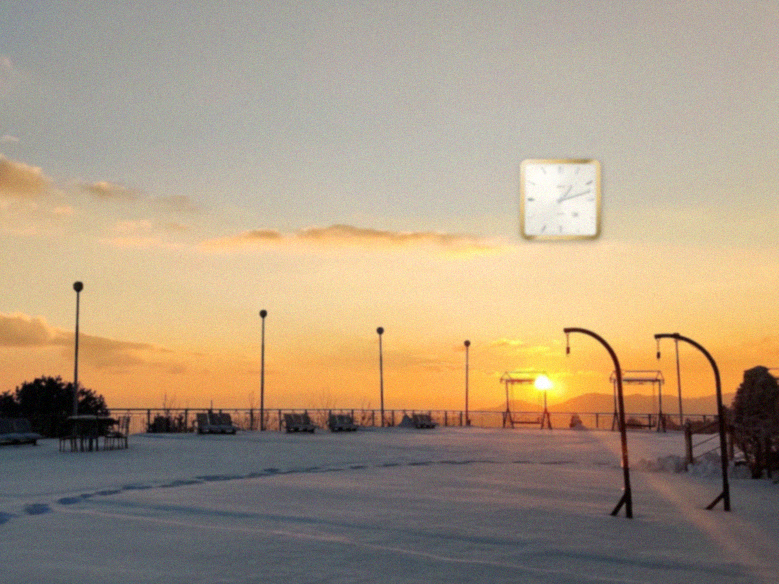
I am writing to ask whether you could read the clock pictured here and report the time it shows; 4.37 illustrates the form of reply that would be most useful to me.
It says 1.12
